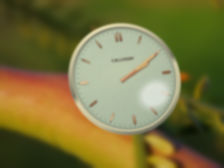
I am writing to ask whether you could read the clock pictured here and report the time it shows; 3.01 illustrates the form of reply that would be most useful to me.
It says 2.10
